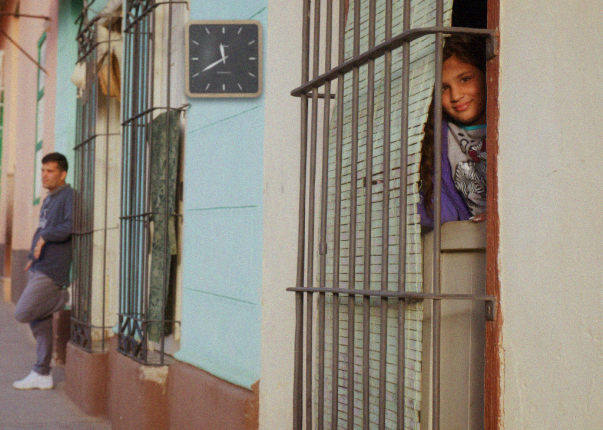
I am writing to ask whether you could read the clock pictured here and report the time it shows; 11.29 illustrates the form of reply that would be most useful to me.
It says 11.40
